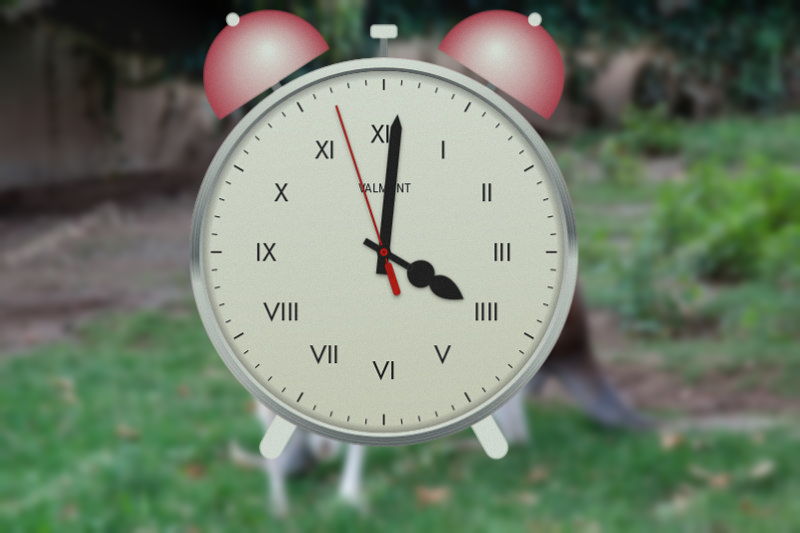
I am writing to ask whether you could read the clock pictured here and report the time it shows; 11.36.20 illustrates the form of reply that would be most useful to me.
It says 4.00.57
